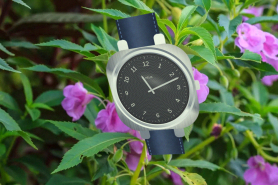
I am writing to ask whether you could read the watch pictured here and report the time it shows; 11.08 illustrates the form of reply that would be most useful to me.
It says 11.12
